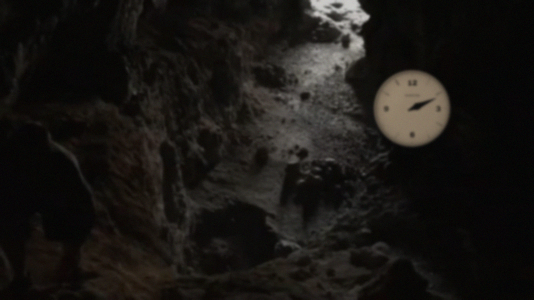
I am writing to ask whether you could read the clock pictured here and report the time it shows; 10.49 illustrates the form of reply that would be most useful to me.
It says 2.11
